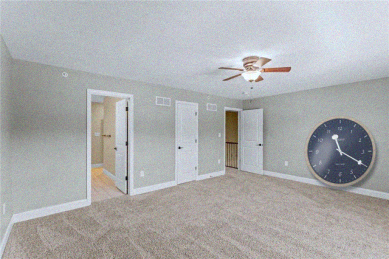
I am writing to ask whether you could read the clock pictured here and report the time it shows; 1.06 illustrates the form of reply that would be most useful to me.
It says 11.20
